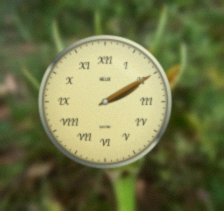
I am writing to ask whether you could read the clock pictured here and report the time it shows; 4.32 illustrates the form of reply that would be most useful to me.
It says 2.10
